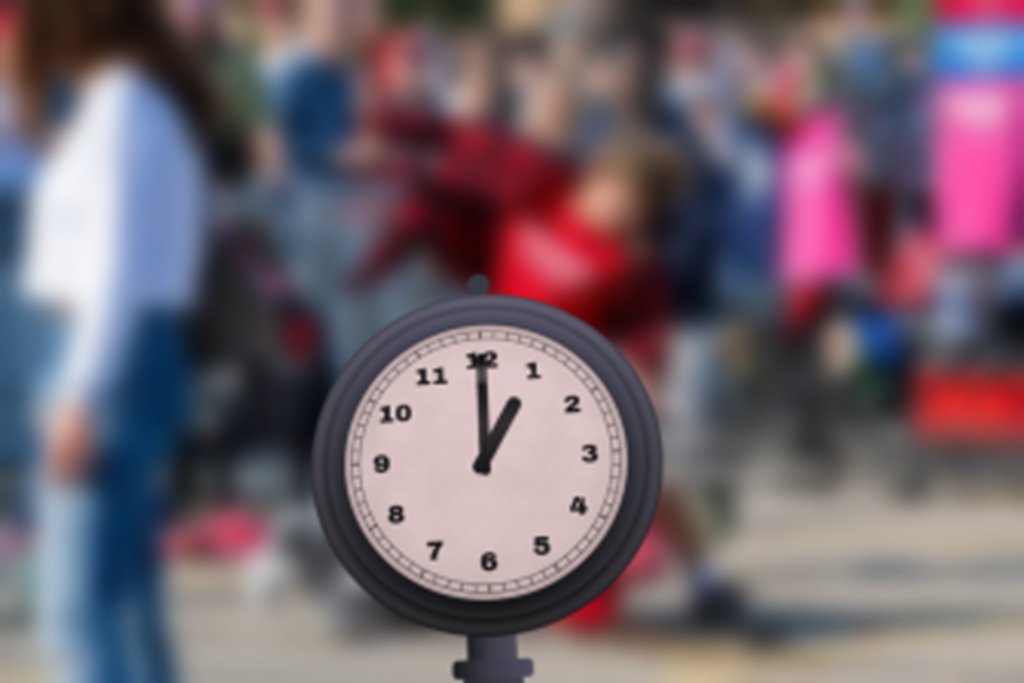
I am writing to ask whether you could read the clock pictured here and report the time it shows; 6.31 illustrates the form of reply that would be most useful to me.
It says 1.00
